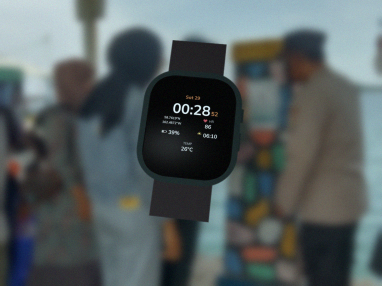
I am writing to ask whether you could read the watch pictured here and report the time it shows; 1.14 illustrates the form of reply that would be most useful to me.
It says 0.28
